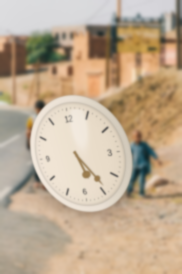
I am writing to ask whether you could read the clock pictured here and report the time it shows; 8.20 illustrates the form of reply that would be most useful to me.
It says 5.24
